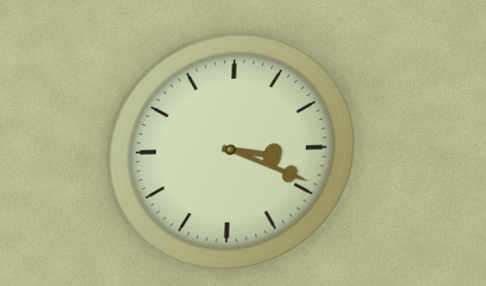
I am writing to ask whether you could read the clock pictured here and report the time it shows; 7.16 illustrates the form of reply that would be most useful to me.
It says 3.19
